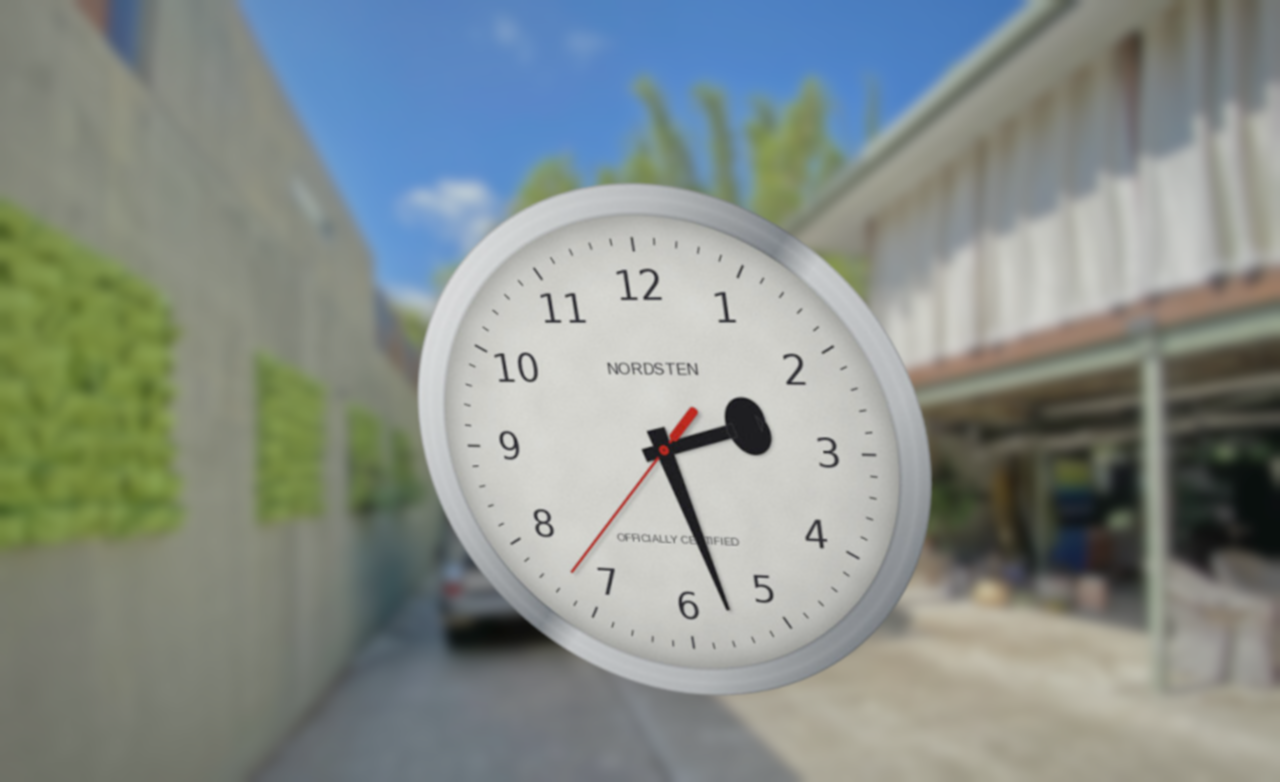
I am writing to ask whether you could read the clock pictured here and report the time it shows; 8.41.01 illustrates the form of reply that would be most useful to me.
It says 2.27.37
